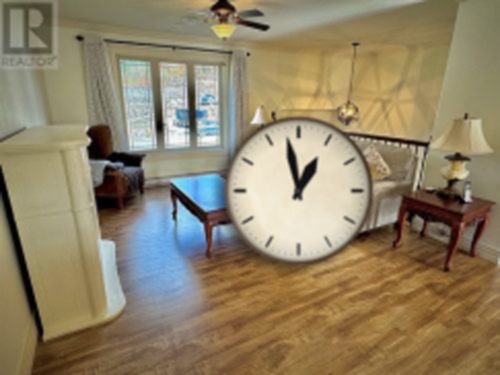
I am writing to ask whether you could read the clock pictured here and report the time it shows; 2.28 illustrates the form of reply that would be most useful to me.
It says 12.58
